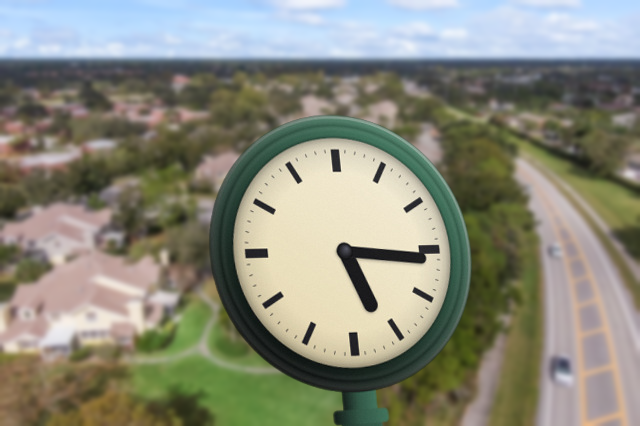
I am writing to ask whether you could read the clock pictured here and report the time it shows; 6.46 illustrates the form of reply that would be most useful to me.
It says 5.16
